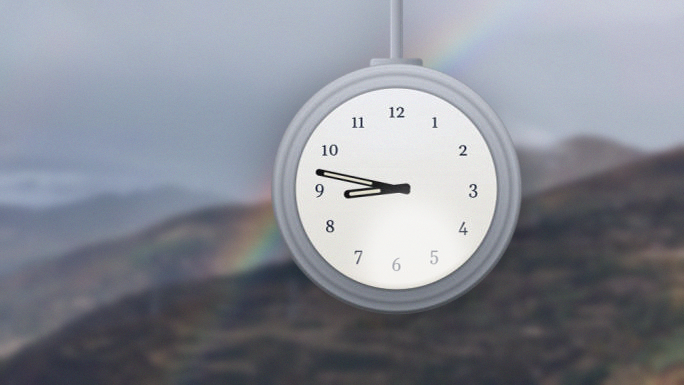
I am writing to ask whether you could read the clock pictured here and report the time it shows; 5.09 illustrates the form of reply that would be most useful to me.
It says 8.47
